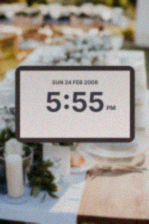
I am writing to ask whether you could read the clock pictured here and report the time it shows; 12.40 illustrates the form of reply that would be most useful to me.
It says 5.55
